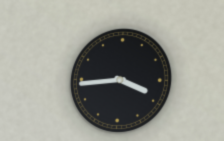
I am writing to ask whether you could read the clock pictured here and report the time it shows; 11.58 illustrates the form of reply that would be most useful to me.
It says 3.44
